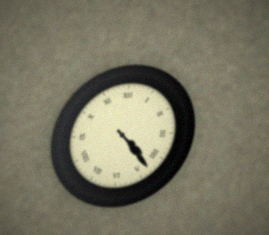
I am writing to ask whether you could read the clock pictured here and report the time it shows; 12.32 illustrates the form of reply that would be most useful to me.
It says 4.23
